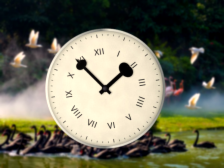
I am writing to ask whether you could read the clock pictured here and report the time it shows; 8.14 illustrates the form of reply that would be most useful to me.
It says 1.54
